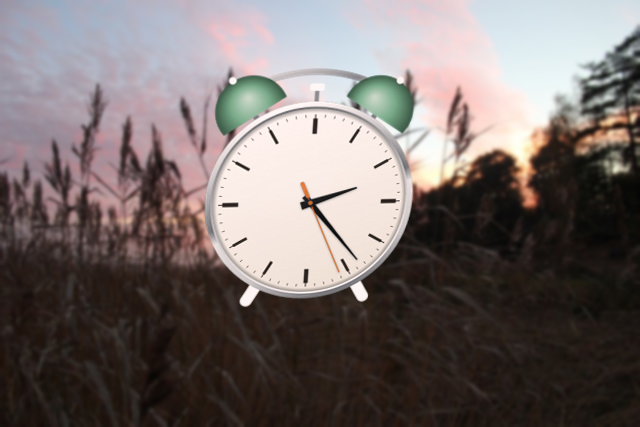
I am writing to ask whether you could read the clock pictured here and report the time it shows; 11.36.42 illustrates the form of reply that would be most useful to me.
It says 2.23.26
